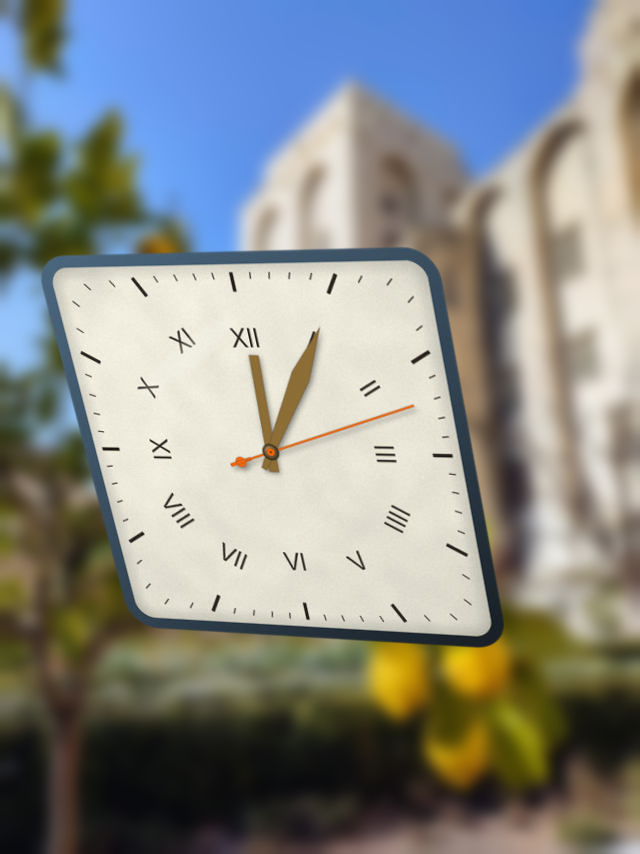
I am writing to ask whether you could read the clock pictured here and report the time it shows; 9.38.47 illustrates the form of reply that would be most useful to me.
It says 12.05.12
